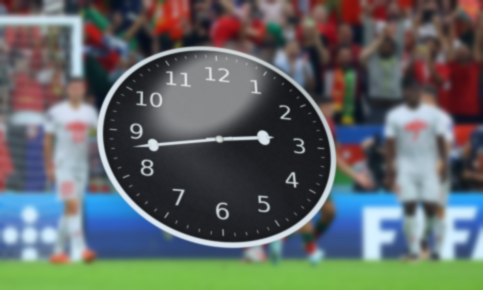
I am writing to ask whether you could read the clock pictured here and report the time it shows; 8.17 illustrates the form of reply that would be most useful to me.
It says 2.43
